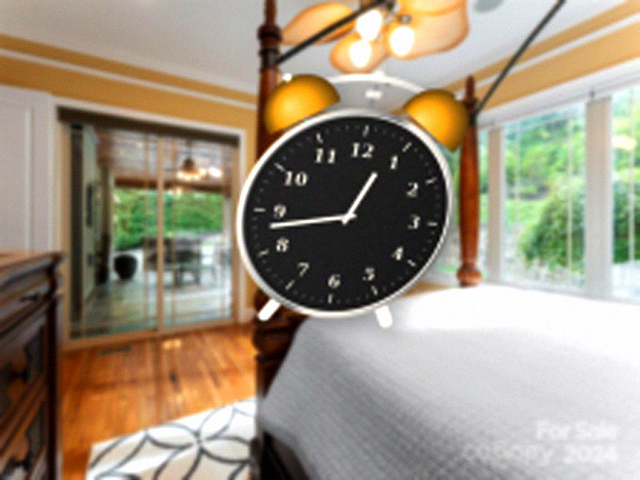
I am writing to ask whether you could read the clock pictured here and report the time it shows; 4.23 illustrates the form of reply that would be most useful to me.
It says 12.43
